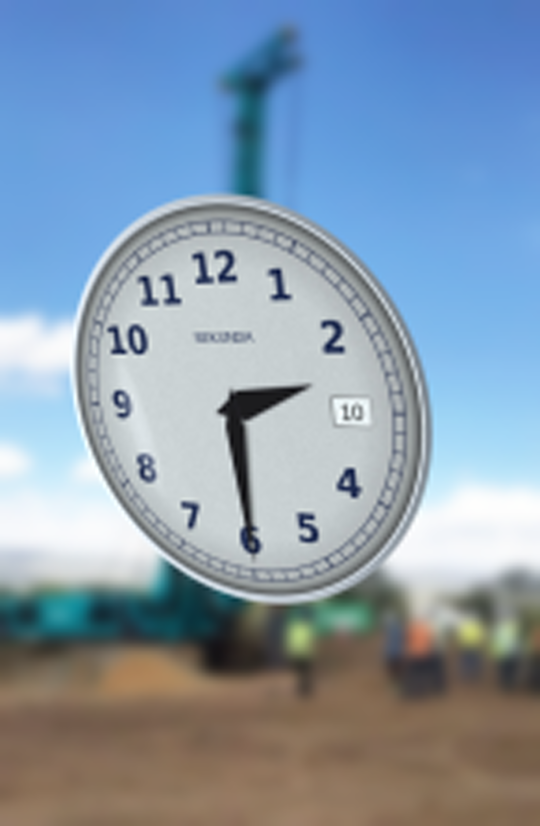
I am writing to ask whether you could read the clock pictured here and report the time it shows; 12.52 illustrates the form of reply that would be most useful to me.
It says 2.30
